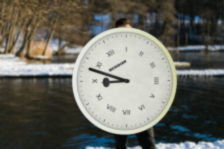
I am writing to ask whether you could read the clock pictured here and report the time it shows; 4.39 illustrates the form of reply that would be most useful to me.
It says 9.53
